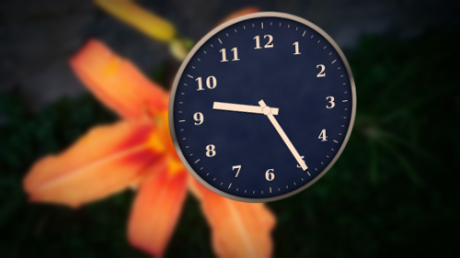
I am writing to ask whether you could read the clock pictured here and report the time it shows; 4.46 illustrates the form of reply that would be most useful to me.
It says 9.25
